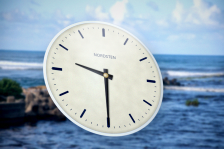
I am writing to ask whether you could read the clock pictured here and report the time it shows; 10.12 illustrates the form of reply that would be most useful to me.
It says 9.30
